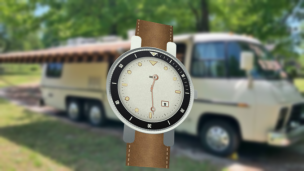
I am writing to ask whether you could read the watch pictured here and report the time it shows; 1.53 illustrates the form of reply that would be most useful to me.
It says 12.29
